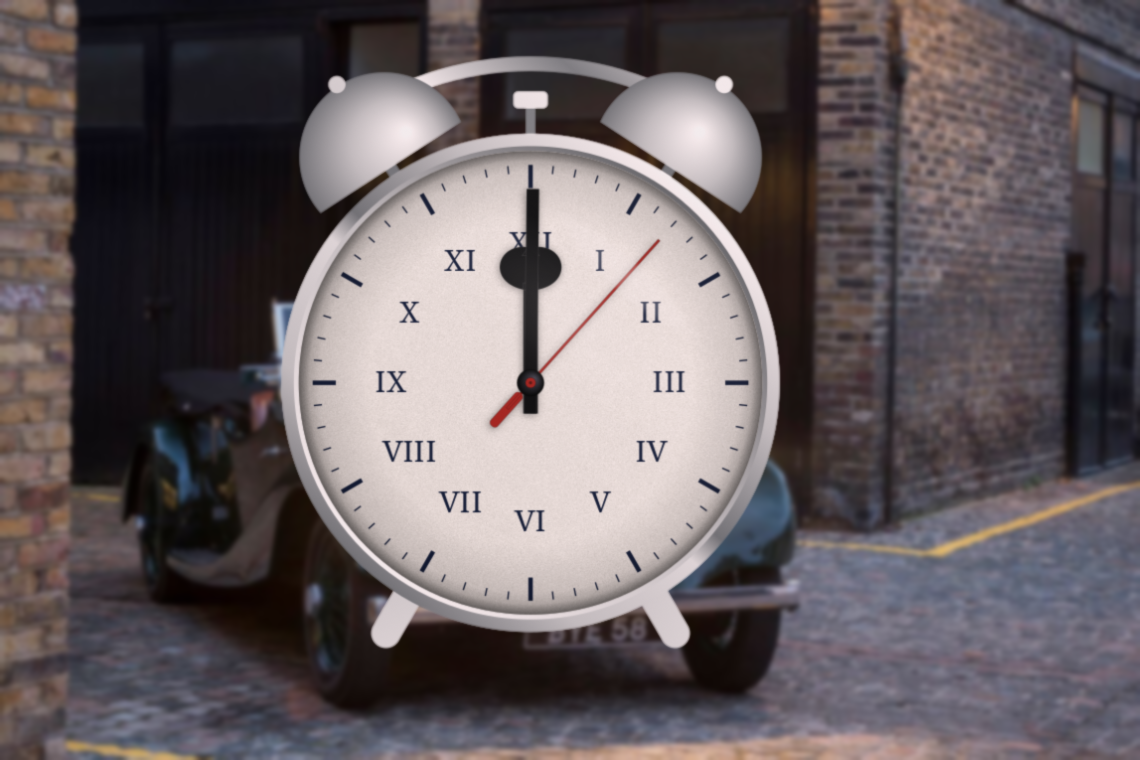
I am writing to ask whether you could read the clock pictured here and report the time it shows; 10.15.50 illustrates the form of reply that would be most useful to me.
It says 12.00.07
